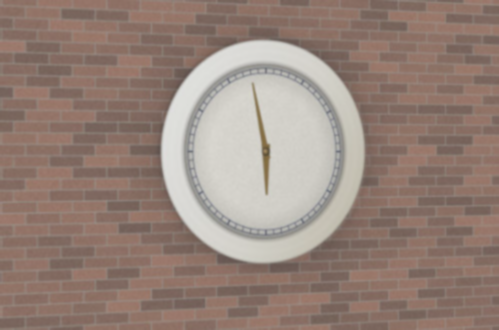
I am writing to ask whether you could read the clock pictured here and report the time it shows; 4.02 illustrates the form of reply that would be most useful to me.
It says 5.58
